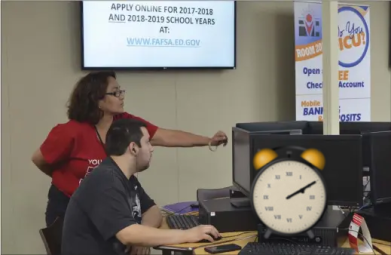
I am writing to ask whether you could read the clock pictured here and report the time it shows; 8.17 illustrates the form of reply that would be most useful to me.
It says 2.10
